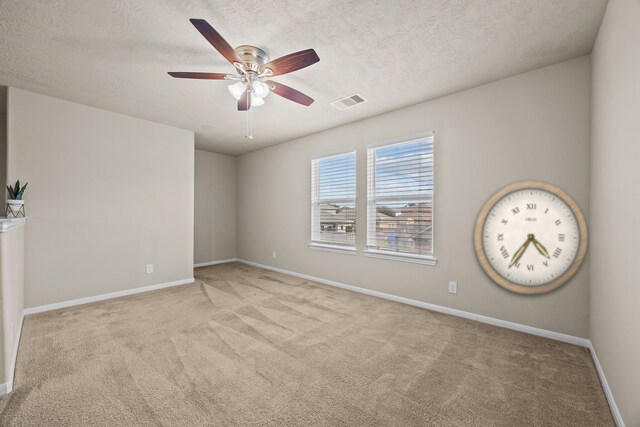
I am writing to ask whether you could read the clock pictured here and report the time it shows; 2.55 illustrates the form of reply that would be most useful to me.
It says 4.36
